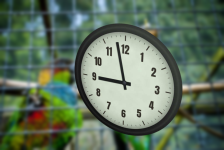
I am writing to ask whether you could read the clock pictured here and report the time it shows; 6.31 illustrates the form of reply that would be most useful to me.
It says 8.58
